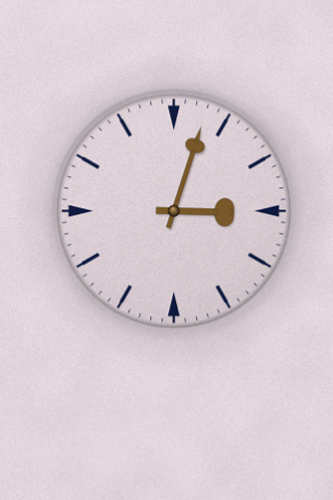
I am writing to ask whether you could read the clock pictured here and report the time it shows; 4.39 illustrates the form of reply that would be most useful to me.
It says 3.03
